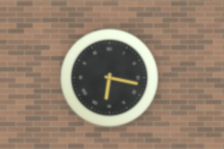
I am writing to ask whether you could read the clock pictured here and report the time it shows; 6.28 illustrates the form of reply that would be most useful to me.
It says 6.17
